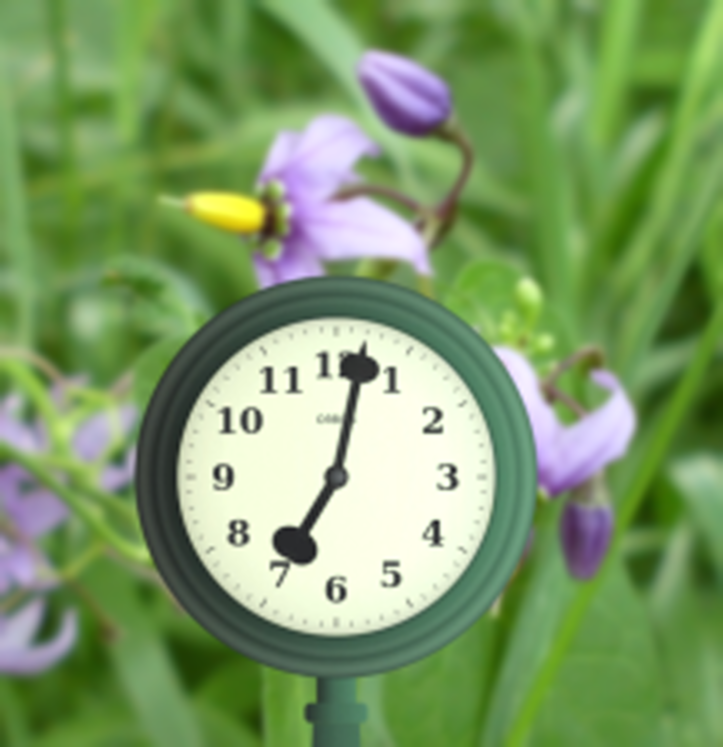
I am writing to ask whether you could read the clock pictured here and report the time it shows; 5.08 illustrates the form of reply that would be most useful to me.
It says 7.02
